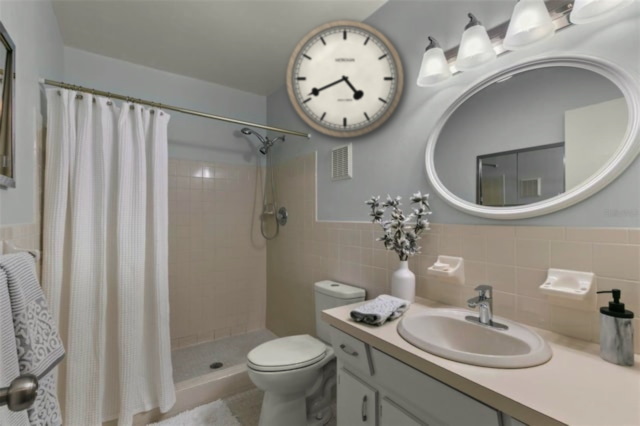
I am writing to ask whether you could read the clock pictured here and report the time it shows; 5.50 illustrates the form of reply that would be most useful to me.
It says 4.41
